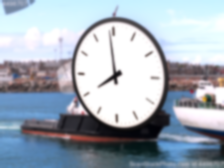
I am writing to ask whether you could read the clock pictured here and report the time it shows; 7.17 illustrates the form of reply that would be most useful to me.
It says 7.59
